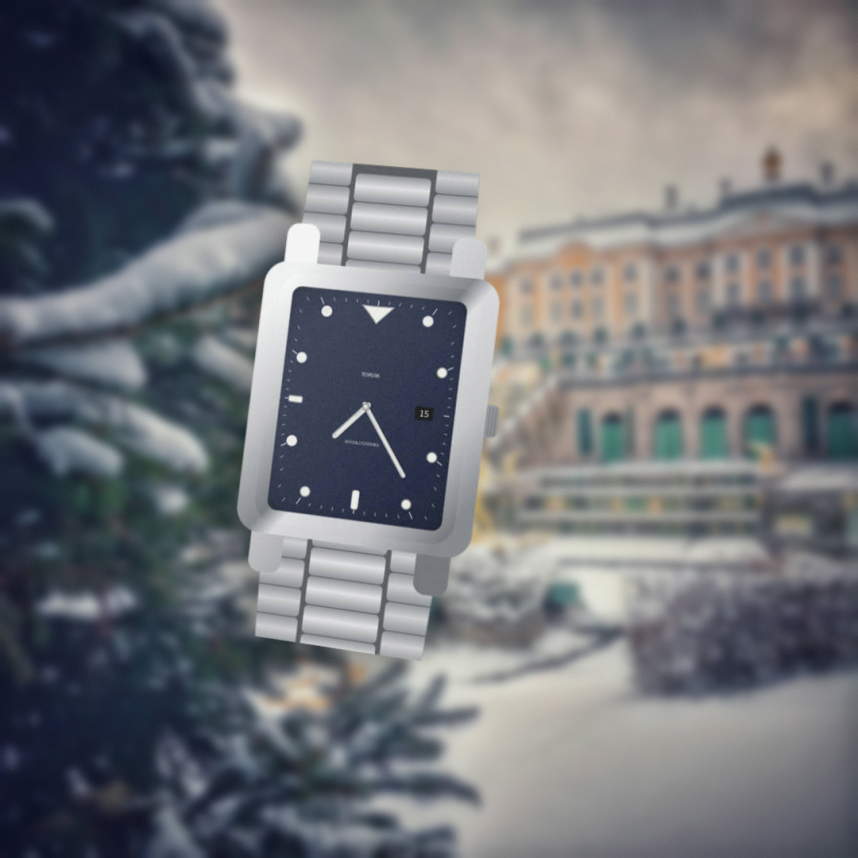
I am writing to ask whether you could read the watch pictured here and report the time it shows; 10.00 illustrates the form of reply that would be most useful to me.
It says 7.24
